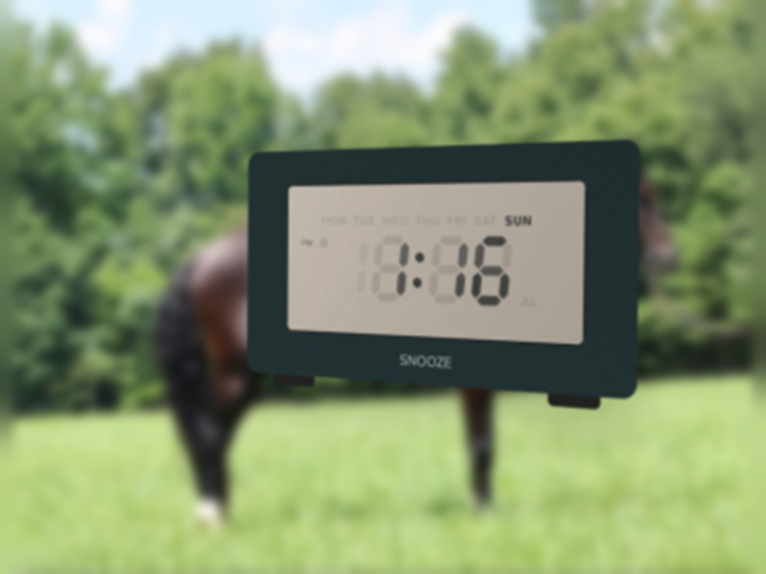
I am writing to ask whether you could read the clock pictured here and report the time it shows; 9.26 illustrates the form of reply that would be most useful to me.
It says 1.16
